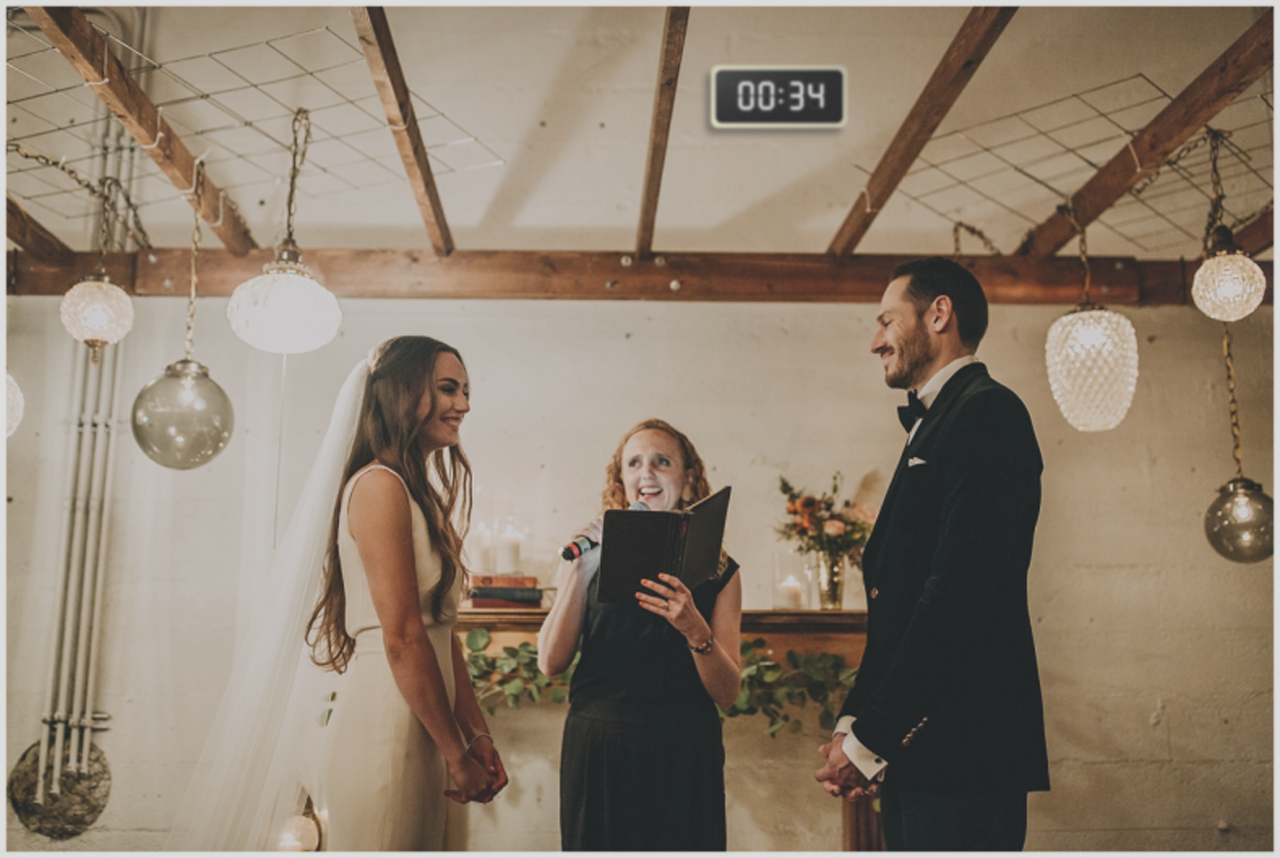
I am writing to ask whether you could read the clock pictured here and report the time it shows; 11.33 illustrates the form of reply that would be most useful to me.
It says 0.34
